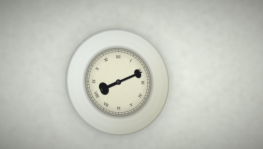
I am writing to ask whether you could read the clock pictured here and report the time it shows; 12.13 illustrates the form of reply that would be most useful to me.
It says 8.11
